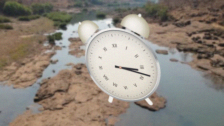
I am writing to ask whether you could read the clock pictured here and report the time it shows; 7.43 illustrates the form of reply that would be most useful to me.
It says 3.18
